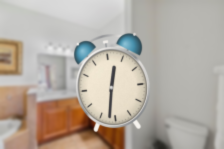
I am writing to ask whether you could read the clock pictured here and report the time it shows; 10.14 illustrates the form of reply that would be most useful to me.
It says 12.32
